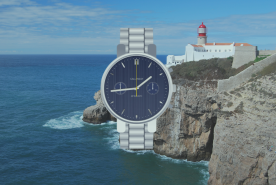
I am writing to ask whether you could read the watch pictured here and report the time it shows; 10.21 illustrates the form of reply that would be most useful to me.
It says 1.44
